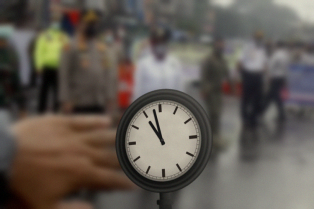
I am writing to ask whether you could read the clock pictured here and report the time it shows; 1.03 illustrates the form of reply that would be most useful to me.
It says 10.58
